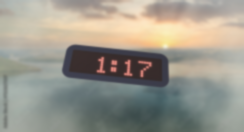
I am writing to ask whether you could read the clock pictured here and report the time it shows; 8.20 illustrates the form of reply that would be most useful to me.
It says 1.17
